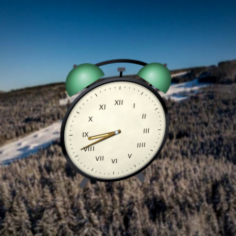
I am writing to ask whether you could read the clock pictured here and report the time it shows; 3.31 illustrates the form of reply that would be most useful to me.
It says 8.41
